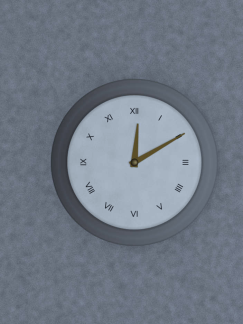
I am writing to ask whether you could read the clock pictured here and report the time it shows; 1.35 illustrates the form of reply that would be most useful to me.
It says 12.10
